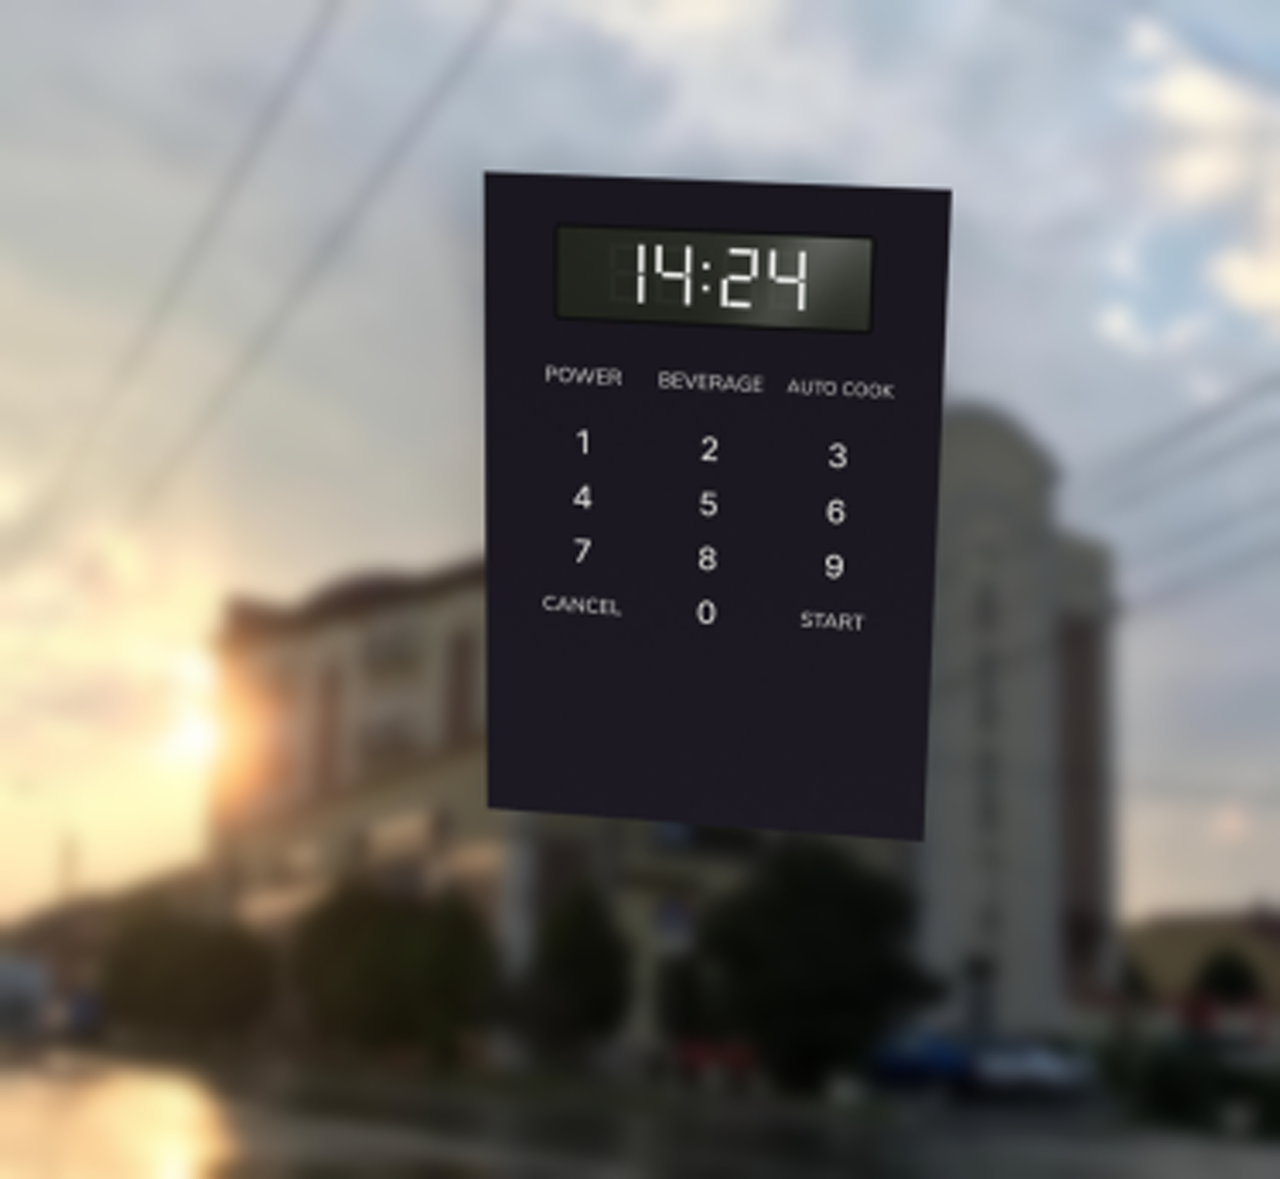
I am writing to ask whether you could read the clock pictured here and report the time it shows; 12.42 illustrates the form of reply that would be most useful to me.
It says 14.24
